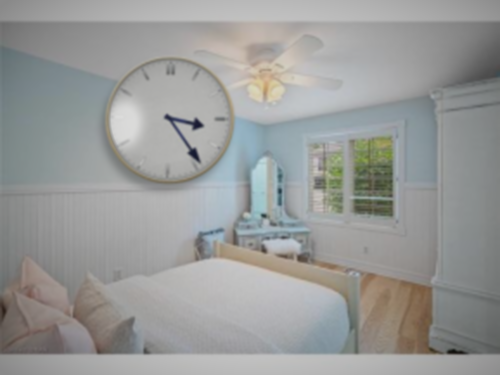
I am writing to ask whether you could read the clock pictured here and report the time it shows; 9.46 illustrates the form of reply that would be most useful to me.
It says 3.24
